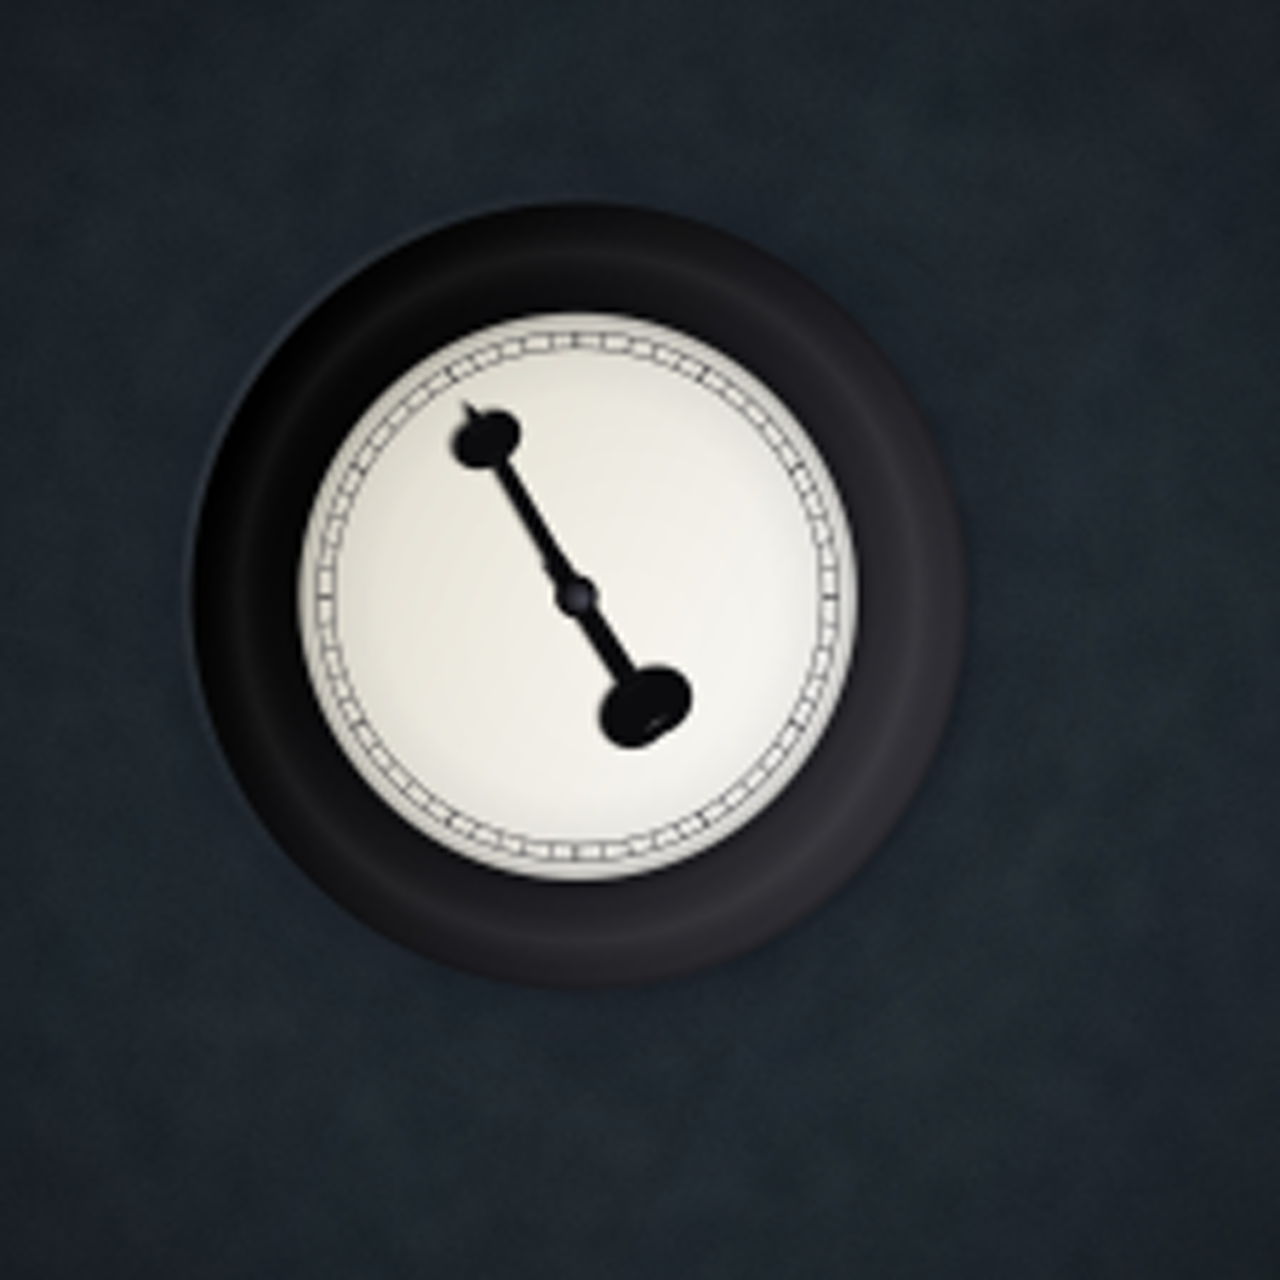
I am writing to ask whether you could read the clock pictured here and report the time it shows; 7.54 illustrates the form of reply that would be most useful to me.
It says 4.55
